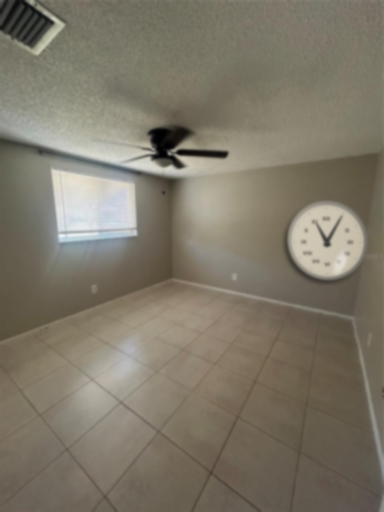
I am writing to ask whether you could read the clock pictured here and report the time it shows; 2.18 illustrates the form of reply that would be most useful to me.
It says 11.05
